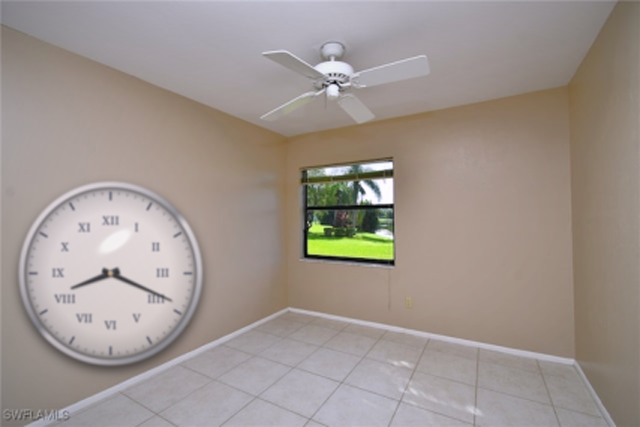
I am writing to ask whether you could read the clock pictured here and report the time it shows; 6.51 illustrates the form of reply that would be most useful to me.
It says 8.19
